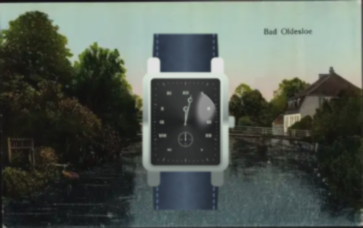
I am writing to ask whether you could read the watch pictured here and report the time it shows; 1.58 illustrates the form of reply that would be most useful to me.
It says 12.02
